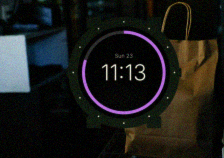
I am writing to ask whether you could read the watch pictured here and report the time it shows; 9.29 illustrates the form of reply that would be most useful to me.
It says 11.13
